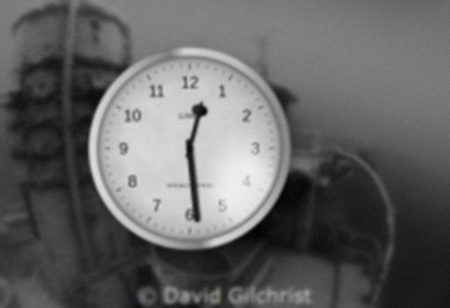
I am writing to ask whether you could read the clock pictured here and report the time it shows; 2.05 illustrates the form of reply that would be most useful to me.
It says 12.29
